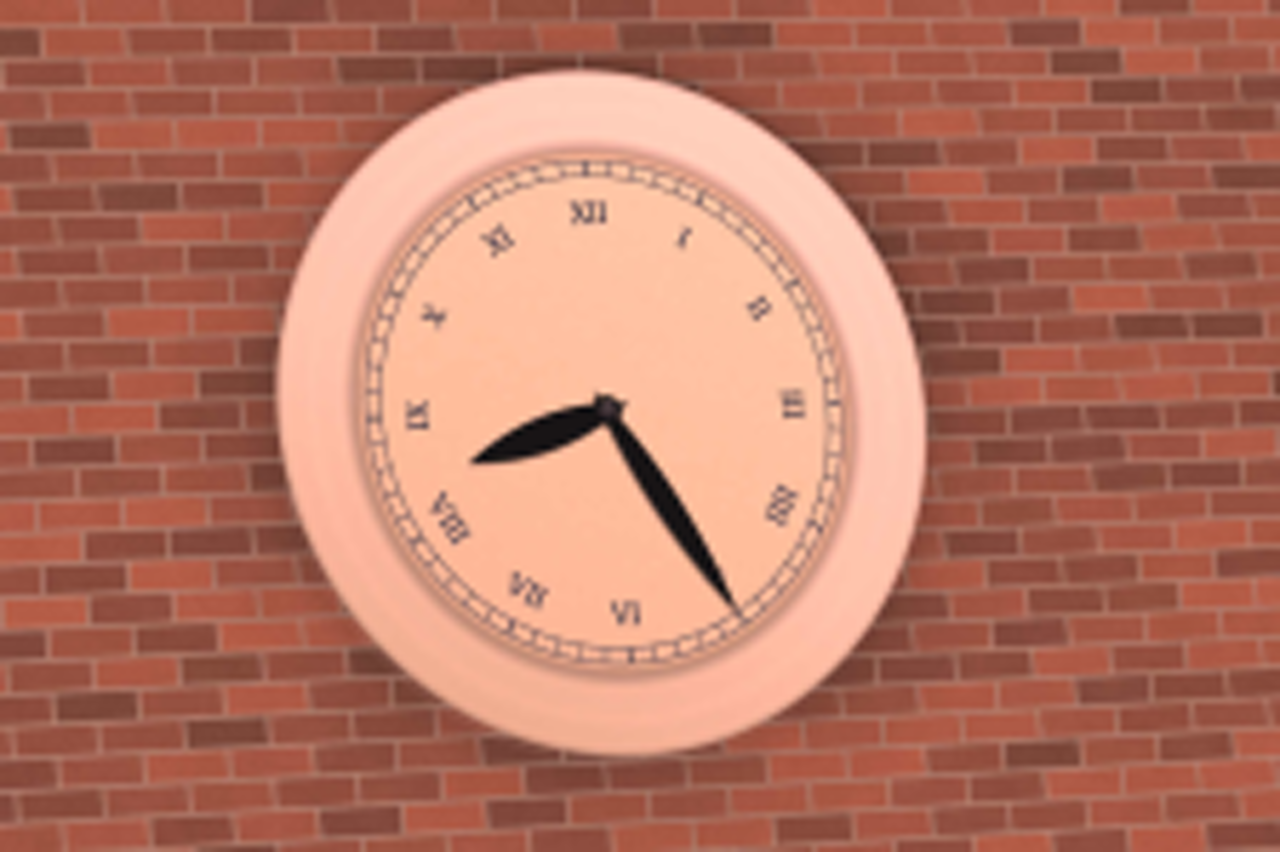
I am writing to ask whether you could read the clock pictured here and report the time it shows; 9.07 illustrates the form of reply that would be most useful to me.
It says 8.25
